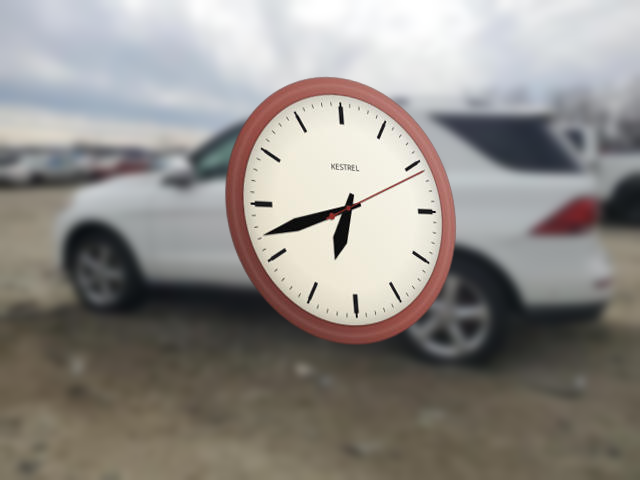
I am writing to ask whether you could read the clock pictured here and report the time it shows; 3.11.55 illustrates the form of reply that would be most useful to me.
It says 6.42.11
